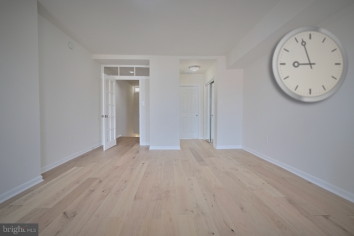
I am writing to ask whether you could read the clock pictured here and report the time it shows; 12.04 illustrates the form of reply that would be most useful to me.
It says 8.57
